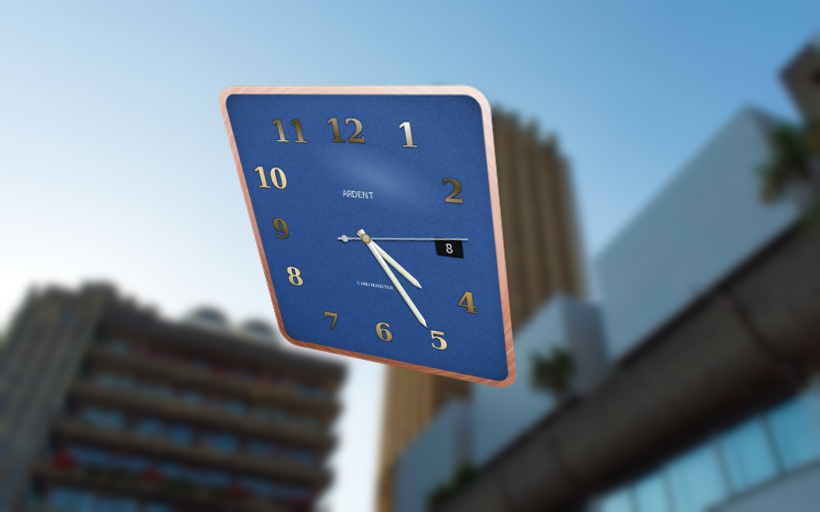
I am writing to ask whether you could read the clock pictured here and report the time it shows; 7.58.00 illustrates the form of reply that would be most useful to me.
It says 4.25.14
